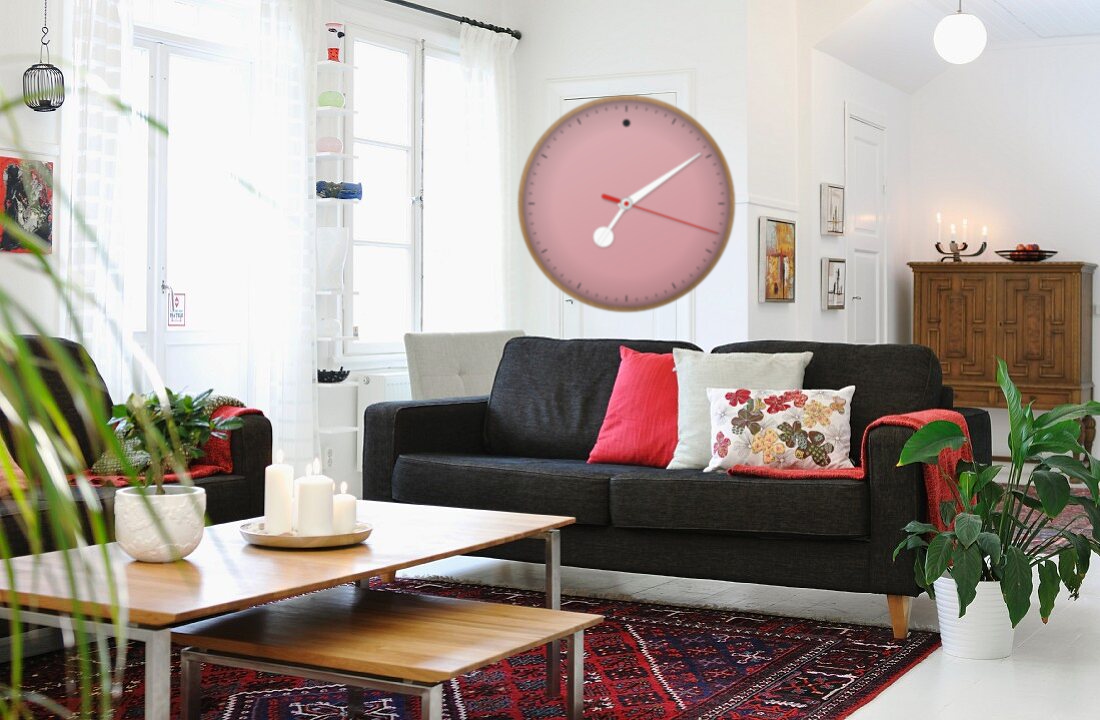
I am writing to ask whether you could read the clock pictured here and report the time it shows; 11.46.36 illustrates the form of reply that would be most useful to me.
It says 7.09.18
